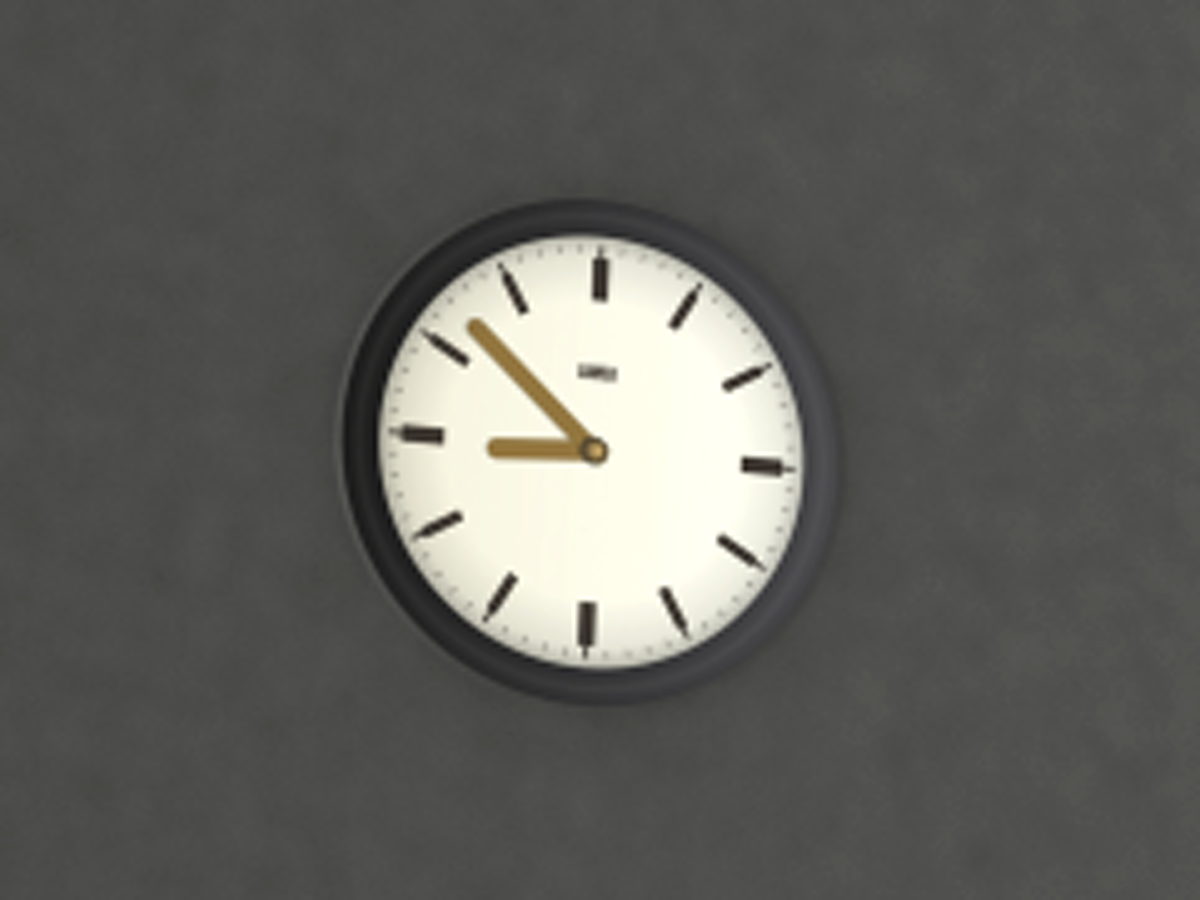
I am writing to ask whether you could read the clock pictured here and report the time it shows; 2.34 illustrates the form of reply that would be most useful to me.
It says 8.52
